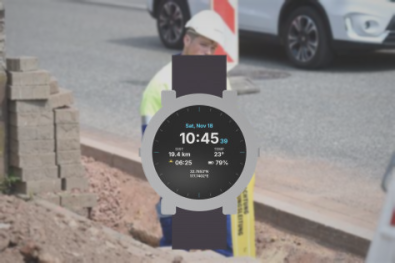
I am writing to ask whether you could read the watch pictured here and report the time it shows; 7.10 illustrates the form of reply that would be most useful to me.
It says 10.45
